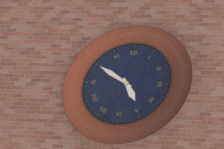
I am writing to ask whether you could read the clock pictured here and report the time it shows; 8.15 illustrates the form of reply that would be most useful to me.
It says 4.50
